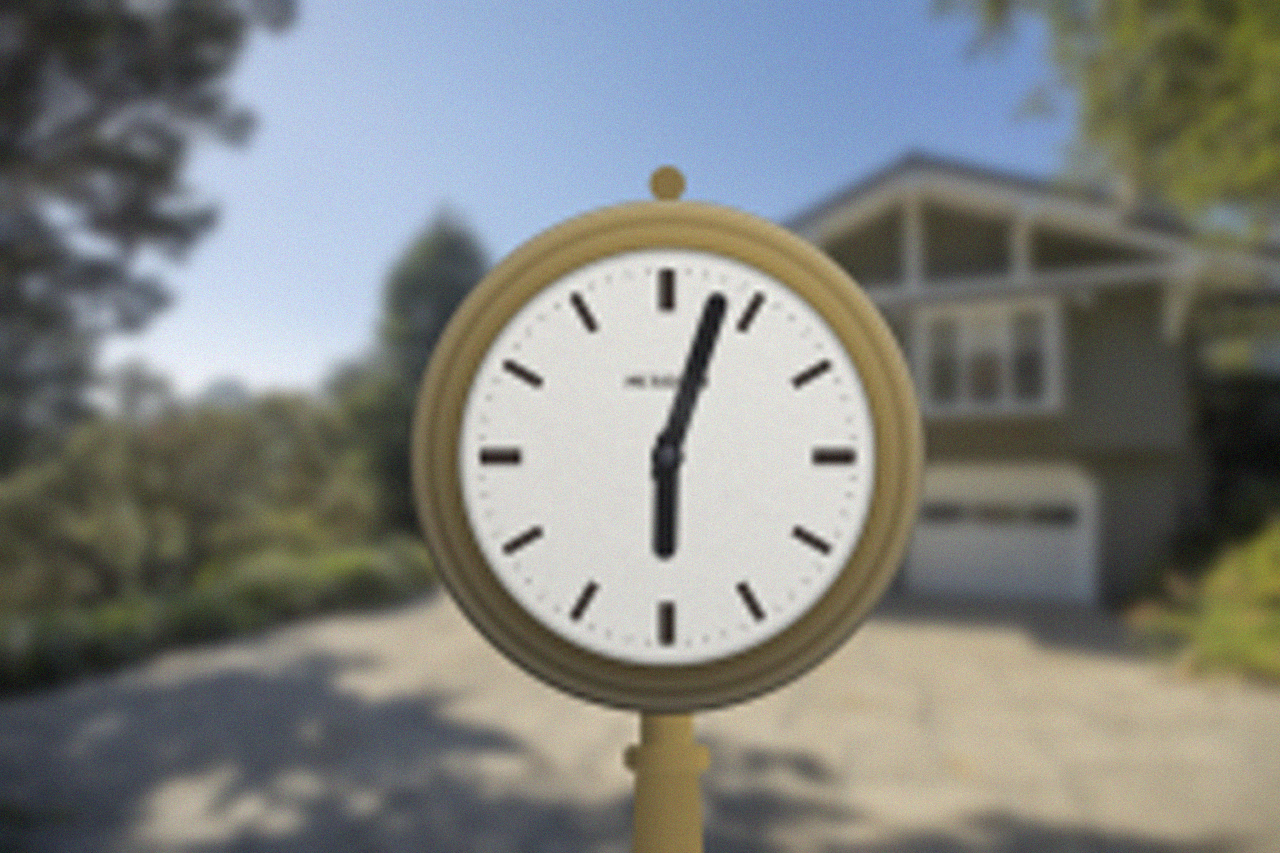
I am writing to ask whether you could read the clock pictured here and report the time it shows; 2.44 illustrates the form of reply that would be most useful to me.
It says 6.03
